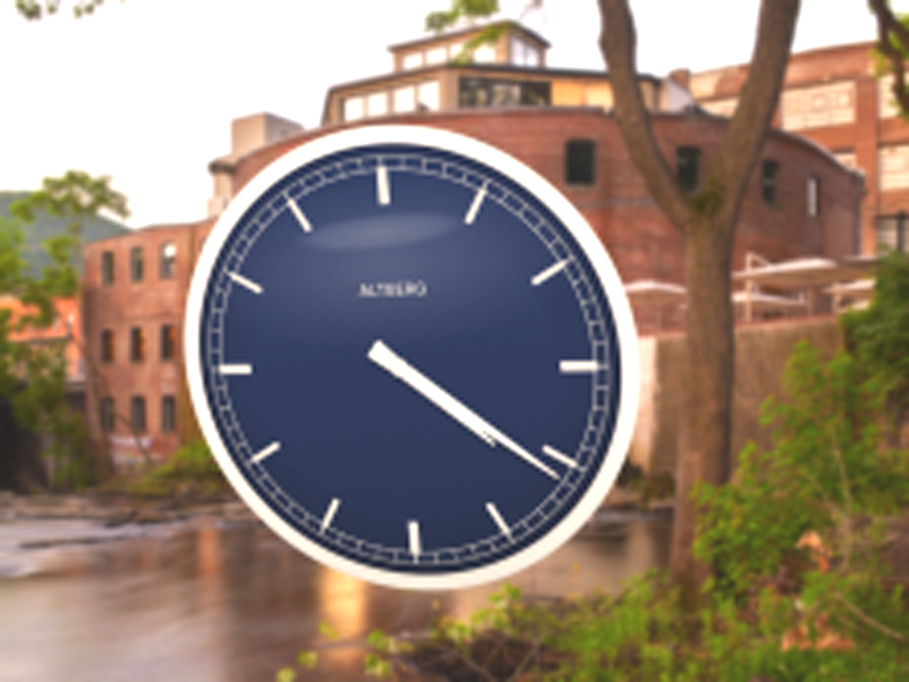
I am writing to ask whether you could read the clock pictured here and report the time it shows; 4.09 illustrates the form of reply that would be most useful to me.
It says 4.21
